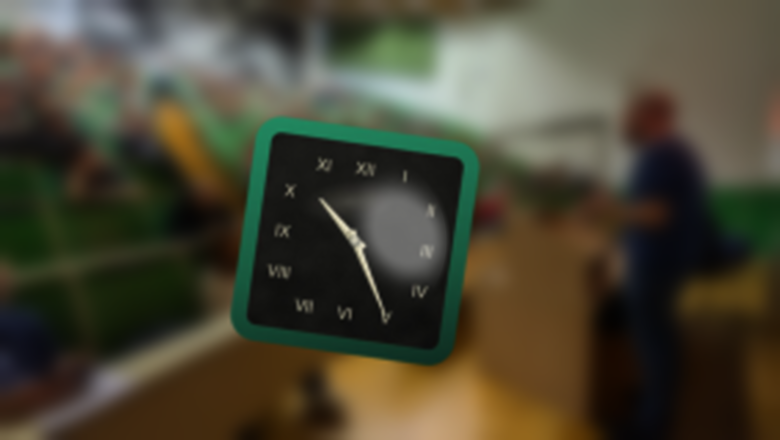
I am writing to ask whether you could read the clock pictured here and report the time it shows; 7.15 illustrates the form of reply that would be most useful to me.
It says 10.25
